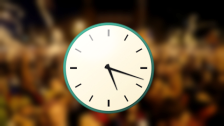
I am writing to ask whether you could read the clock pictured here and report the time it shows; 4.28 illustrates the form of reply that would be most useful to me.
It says 5.18
